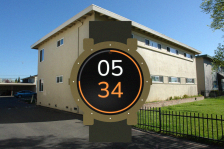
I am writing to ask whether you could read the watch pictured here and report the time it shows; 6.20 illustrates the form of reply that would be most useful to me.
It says 5.34
